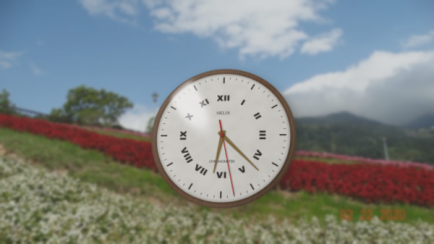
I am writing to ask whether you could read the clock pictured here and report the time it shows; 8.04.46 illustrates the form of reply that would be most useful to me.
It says 6.22.28
